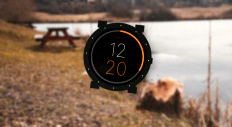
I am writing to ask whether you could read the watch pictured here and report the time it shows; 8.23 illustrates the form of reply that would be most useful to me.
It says 12.20
